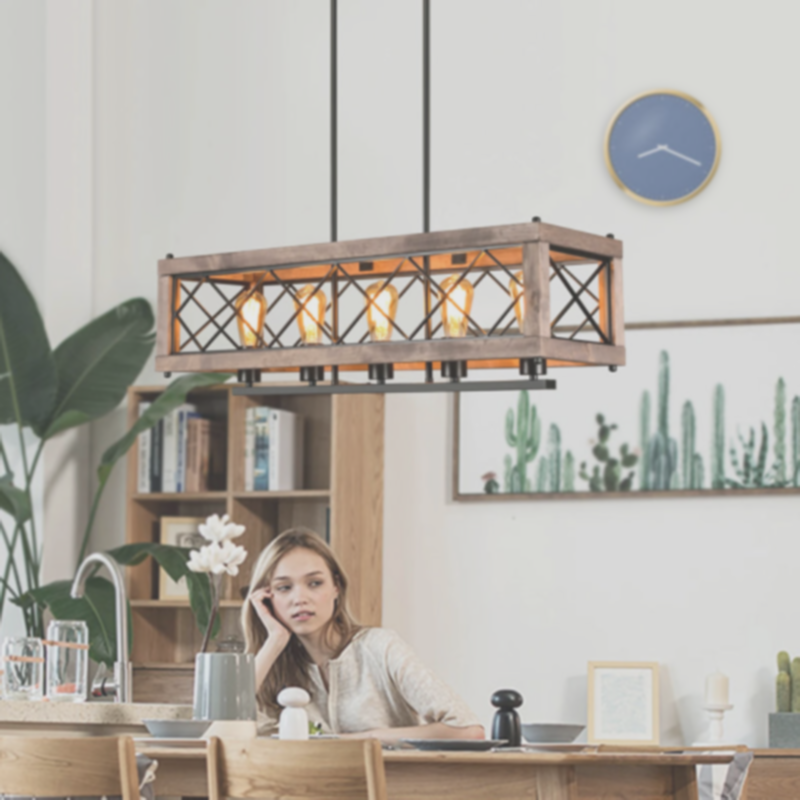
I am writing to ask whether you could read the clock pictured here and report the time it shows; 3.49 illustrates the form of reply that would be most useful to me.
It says 8.19
